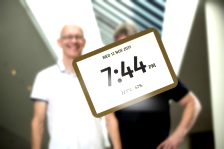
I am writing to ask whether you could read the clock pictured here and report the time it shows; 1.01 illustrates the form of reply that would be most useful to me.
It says 7.44
